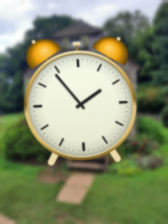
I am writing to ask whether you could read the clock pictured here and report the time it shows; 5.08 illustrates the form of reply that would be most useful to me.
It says 1.54
